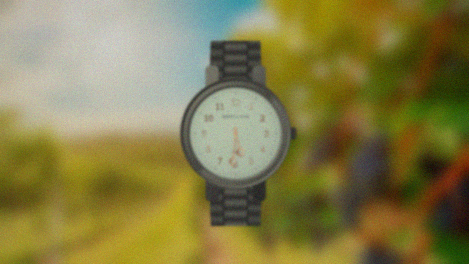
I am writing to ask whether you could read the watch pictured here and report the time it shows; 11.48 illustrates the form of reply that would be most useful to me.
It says 5.31
